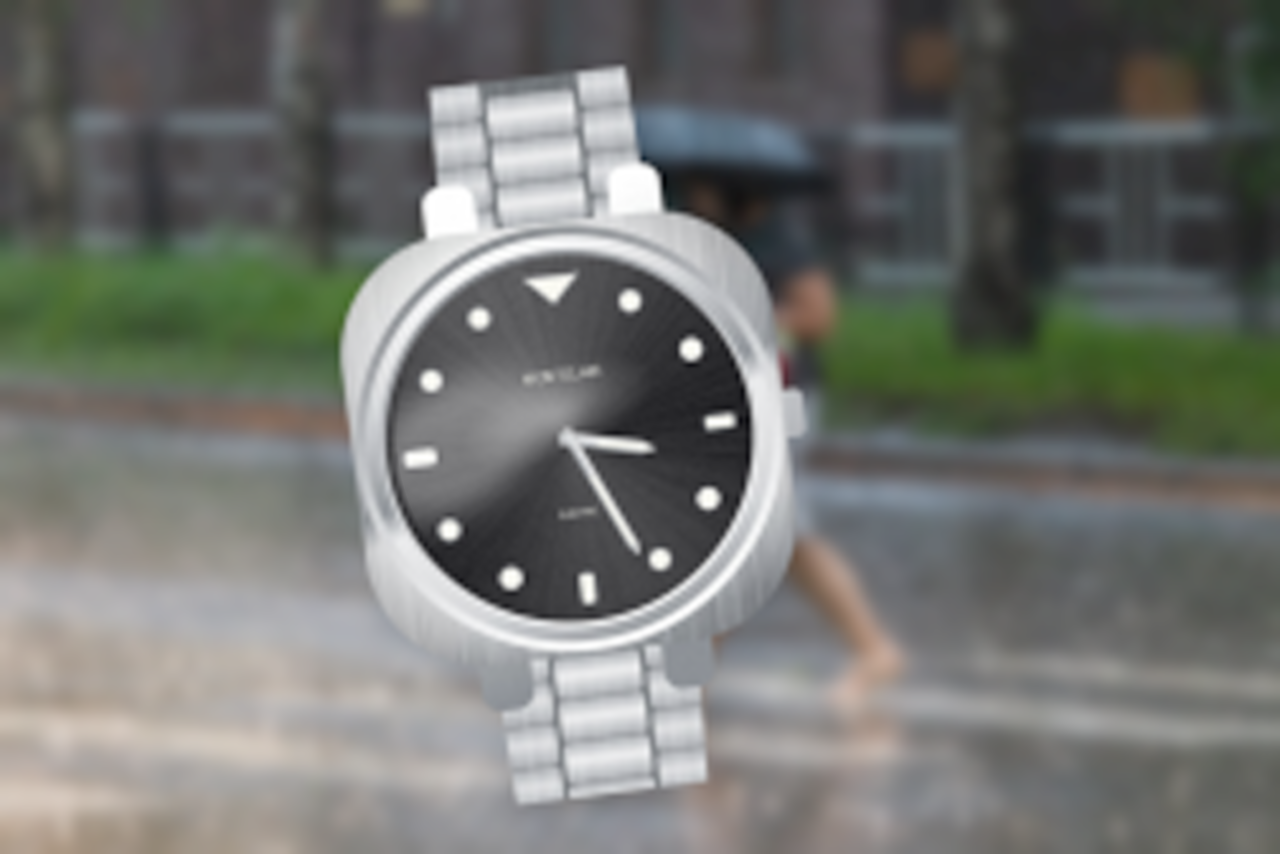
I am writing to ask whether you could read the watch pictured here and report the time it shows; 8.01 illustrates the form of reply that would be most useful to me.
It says 3.26
